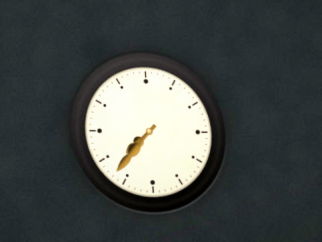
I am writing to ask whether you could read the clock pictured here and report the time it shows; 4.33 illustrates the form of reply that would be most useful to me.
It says 7.37
